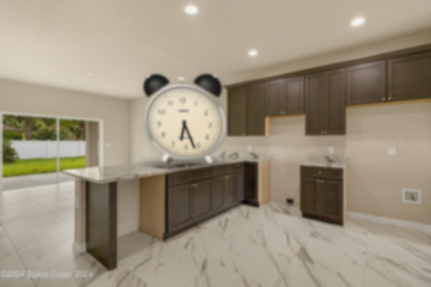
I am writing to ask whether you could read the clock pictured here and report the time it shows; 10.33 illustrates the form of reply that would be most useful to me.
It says 6.27
